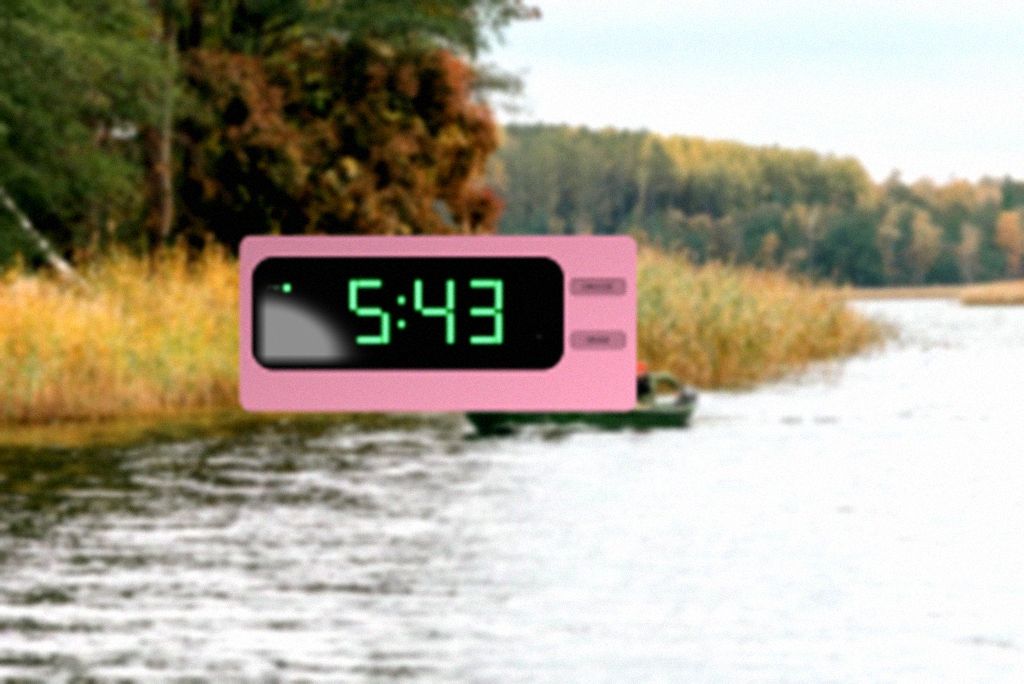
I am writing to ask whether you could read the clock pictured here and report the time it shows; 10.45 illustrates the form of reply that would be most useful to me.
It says 5.43
